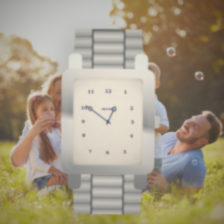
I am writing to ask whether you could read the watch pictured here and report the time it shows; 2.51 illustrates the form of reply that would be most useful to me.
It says 12.51
